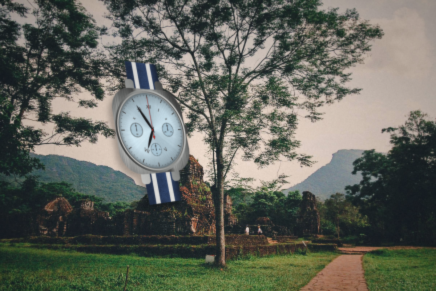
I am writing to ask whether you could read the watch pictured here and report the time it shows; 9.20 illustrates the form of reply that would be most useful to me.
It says 6.55
